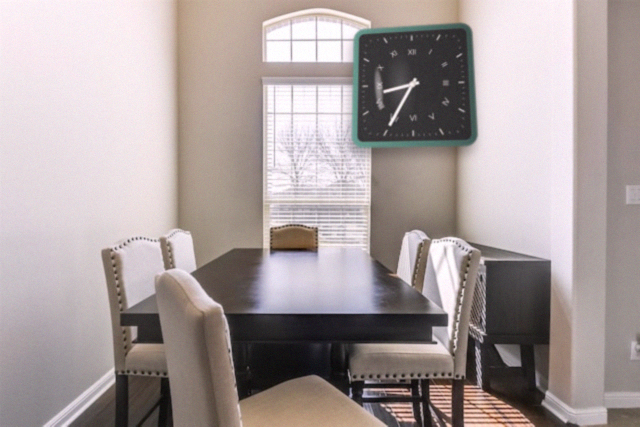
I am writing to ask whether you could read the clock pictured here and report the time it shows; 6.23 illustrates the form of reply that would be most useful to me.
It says 8.35
